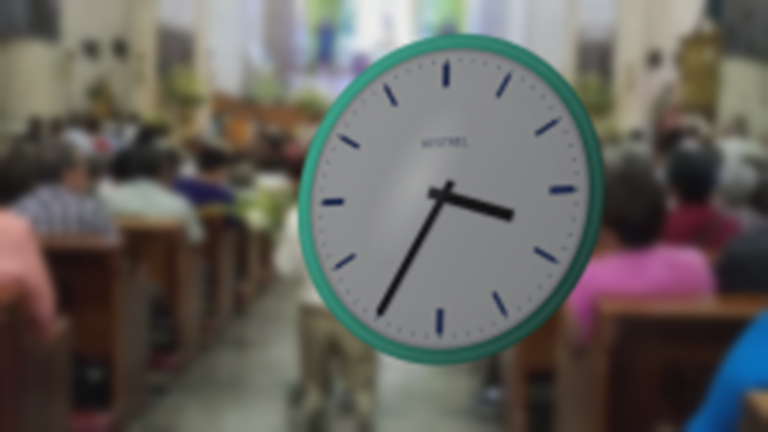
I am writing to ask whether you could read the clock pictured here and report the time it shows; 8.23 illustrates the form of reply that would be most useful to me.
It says 3.35
